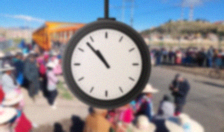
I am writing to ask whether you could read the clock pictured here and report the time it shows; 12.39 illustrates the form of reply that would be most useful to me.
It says 10.53
